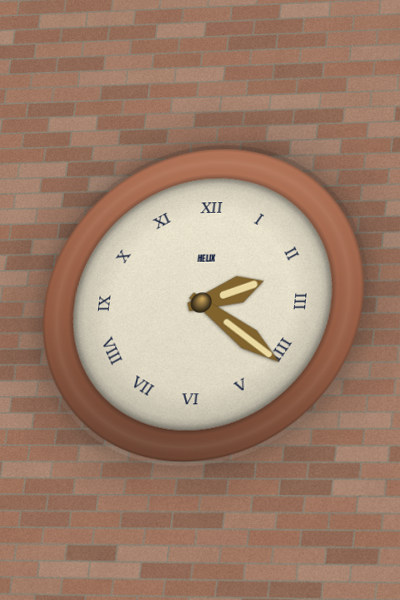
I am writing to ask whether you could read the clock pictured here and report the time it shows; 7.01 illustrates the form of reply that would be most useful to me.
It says 2.21
